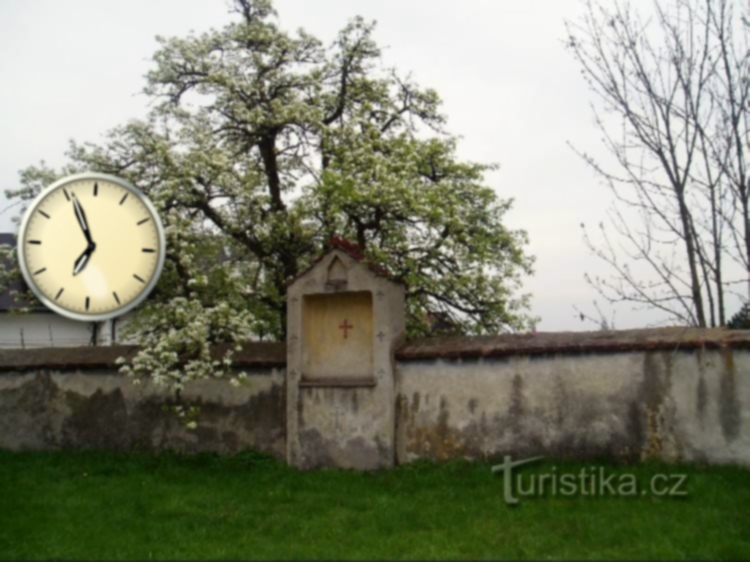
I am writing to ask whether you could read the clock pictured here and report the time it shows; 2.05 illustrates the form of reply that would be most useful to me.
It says 6.56
